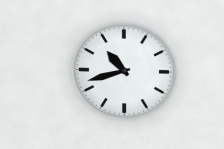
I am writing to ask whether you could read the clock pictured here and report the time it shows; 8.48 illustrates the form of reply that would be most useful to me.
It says 10.42
